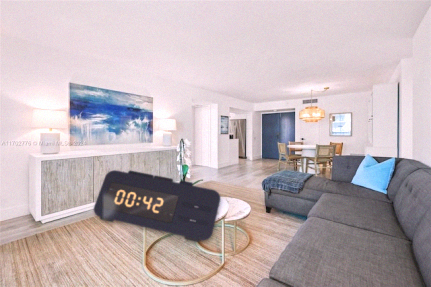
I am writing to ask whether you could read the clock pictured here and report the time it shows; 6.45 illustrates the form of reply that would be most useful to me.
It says 0.42
